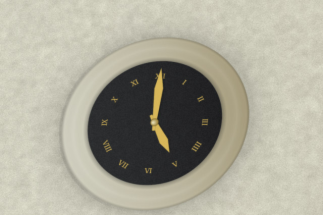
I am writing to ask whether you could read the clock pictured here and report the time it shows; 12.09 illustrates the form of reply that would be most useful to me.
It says 5.00
